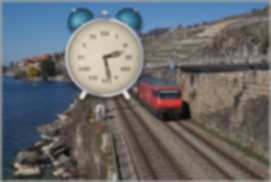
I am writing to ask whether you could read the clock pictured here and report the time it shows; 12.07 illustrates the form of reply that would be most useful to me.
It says 2.28
